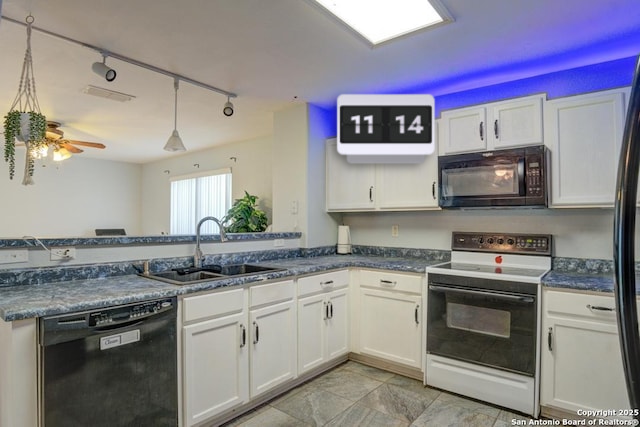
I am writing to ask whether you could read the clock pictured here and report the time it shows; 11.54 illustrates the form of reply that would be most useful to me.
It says 11.14
